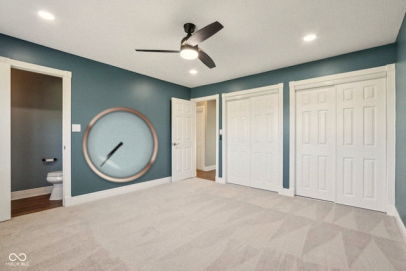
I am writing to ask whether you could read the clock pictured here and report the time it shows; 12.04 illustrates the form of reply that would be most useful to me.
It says 7.37
